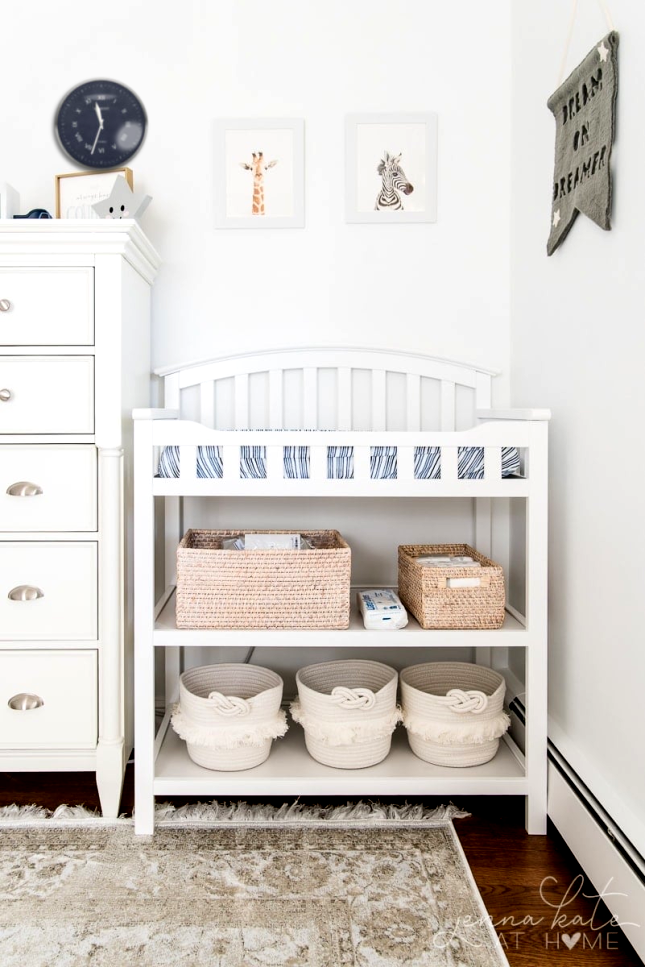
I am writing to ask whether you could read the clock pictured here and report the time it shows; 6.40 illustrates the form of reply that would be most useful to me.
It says 11.33
